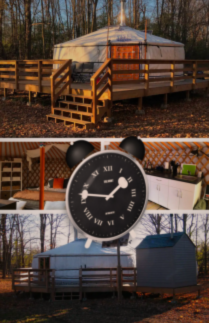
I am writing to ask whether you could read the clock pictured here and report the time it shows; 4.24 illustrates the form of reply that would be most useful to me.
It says 1.47
